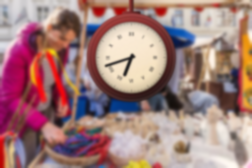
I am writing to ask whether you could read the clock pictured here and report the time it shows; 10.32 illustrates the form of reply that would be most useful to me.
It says 6.42
